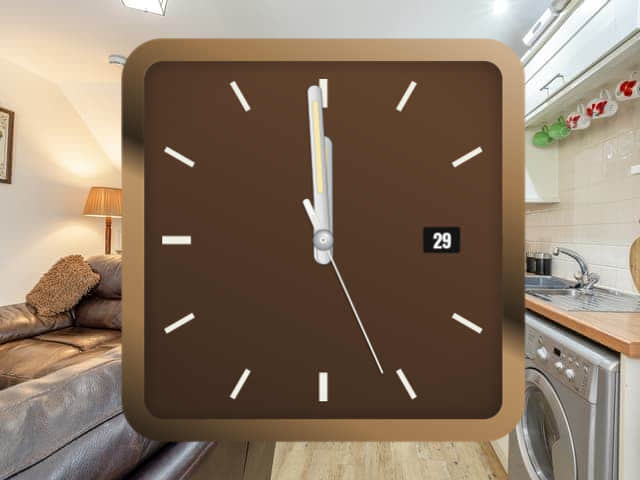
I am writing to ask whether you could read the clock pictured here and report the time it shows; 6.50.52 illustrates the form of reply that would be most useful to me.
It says 11.59.26
